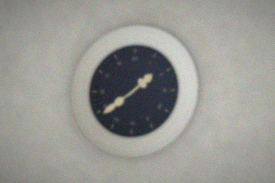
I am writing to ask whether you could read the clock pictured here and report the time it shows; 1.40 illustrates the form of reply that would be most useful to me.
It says 1.39
